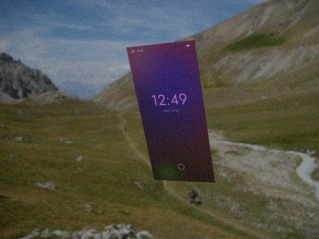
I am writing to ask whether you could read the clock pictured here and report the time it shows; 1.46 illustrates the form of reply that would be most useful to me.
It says 12.49
